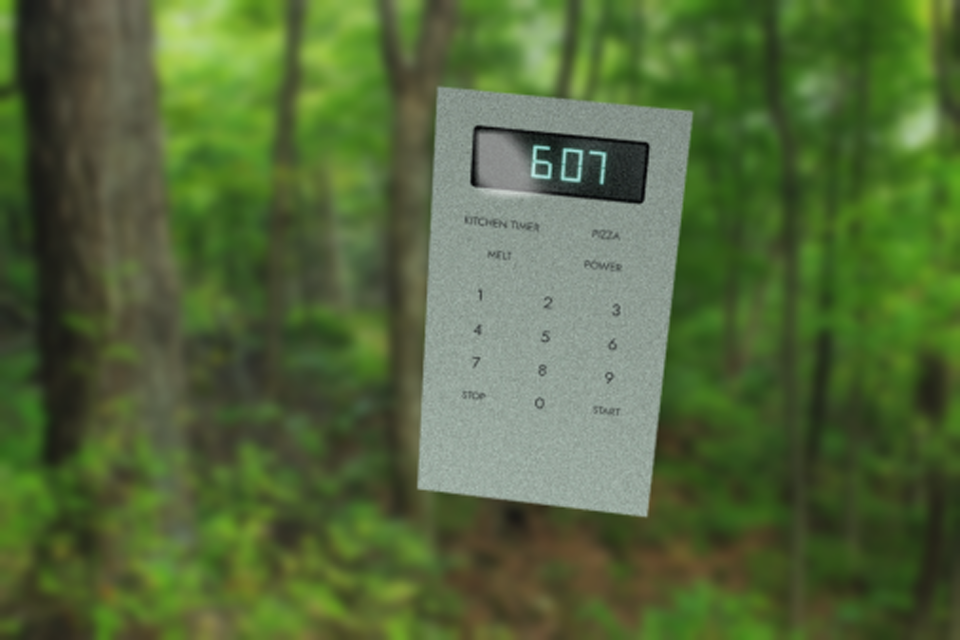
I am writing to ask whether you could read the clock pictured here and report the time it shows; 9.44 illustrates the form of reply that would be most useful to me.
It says 6.07
